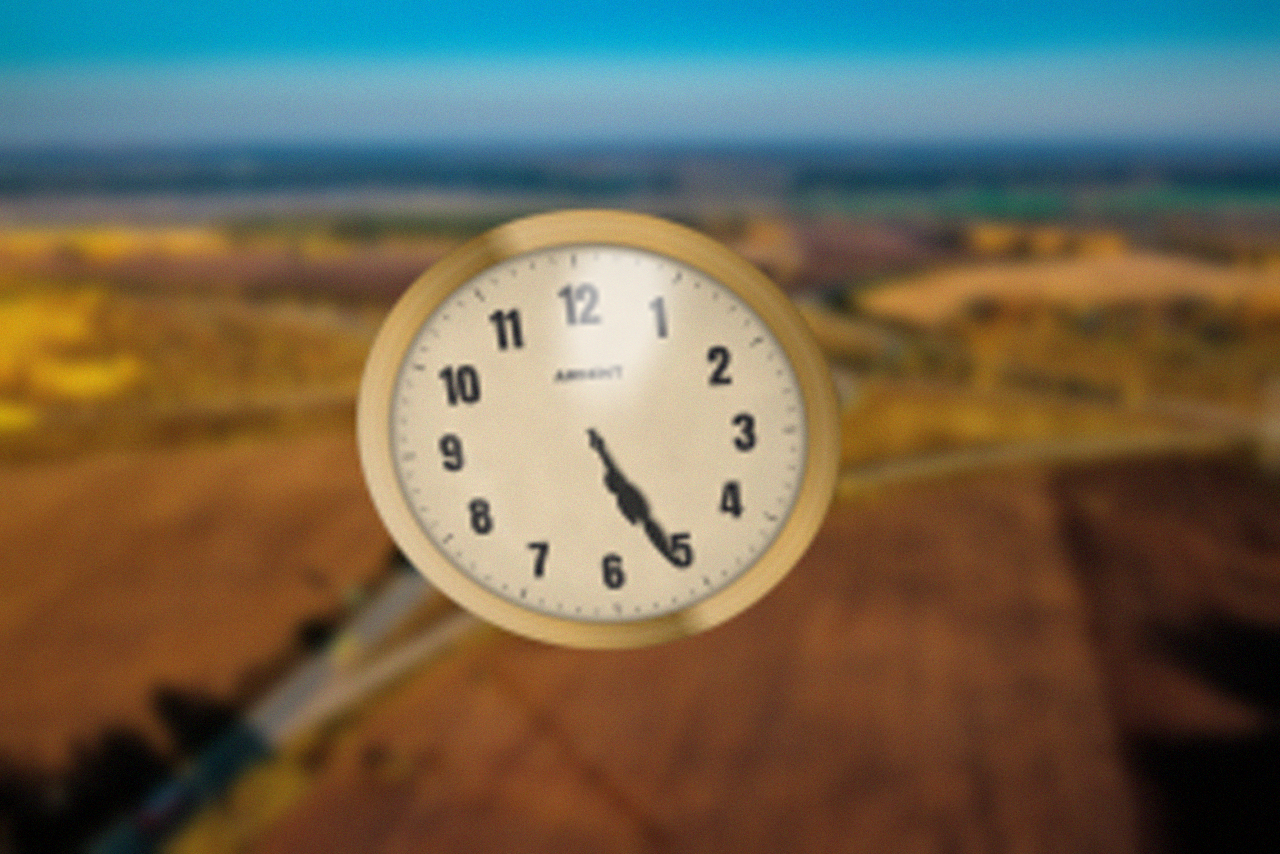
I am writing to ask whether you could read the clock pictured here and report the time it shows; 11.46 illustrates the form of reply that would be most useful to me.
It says 5.26
